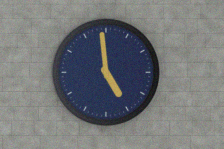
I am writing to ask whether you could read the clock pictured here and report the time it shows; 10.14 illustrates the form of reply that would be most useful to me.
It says 4.59
